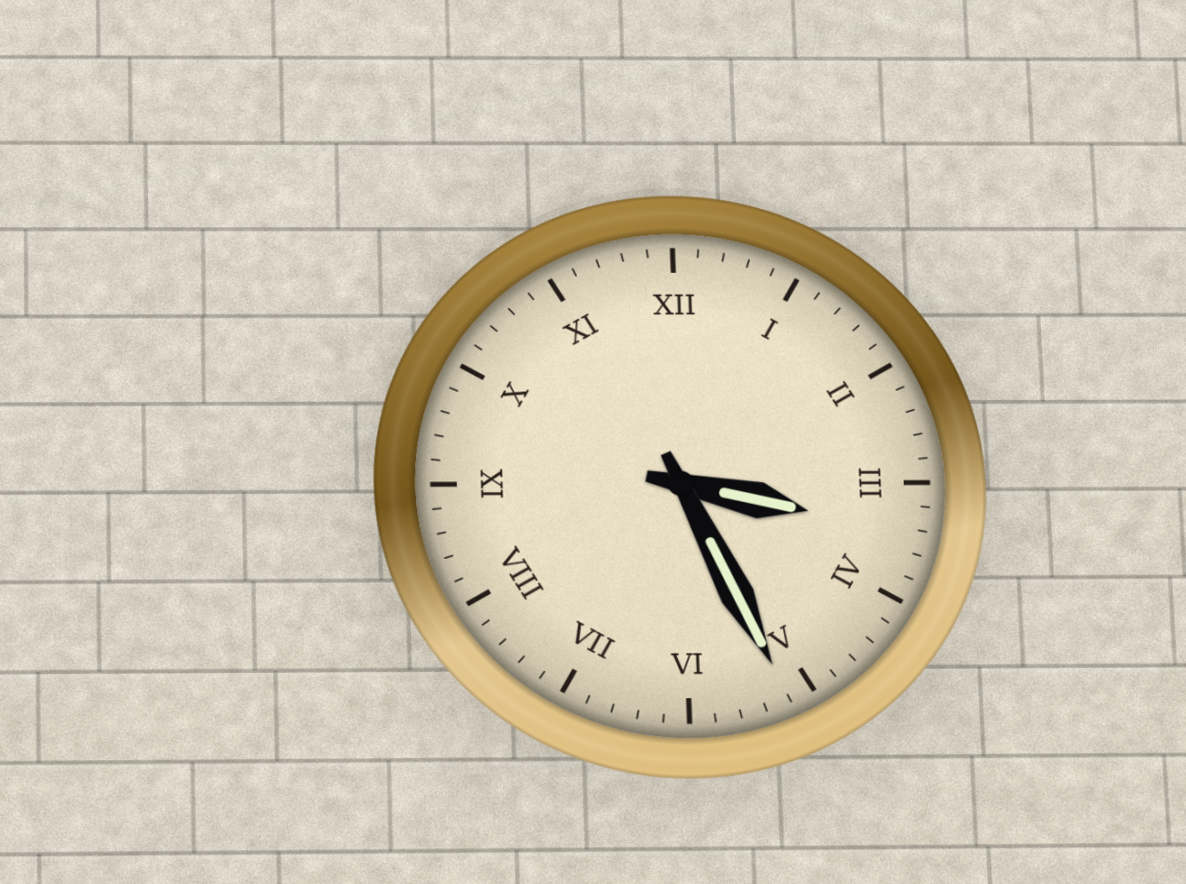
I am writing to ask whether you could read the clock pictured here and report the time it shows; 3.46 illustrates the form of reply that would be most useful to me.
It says 3.26
